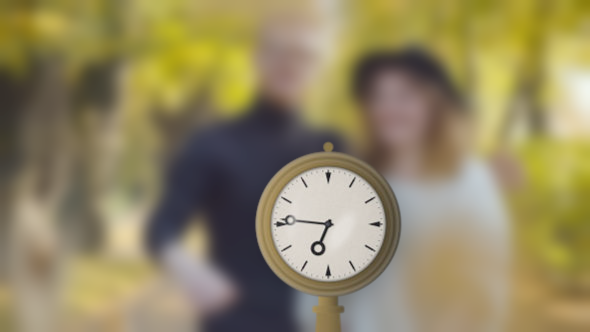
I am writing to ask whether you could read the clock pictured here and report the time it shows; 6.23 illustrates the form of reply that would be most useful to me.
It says 6.46
